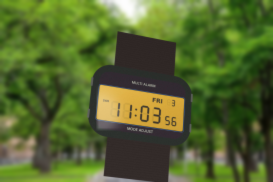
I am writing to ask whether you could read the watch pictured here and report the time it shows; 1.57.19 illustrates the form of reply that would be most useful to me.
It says 11.03.56
